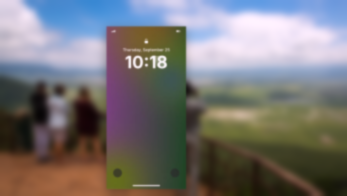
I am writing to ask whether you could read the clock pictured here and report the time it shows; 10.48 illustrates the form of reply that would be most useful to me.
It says 10.18
